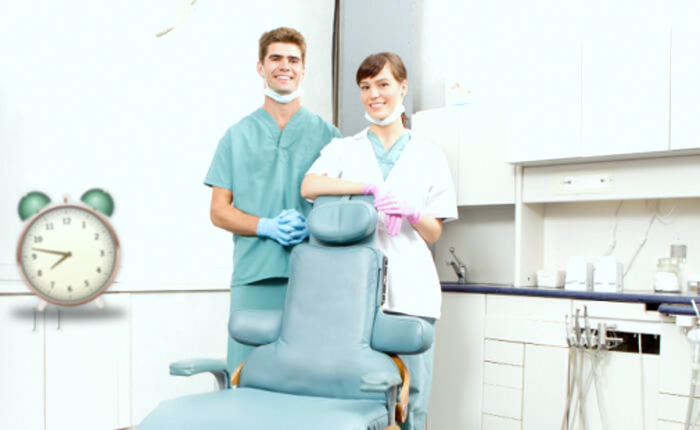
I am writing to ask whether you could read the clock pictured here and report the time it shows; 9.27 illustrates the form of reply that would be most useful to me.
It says 7.47
